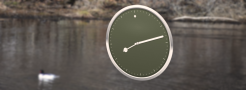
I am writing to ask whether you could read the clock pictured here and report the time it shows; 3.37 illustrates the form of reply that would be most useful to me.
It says 8.13
